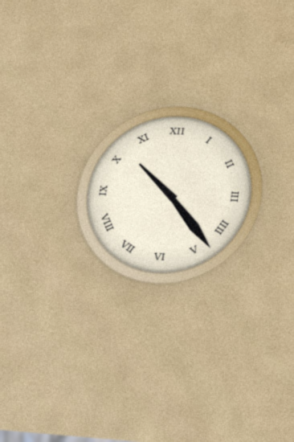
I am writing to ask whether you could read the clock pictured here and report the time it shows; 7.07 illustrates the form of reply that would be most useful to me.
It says 10.23
